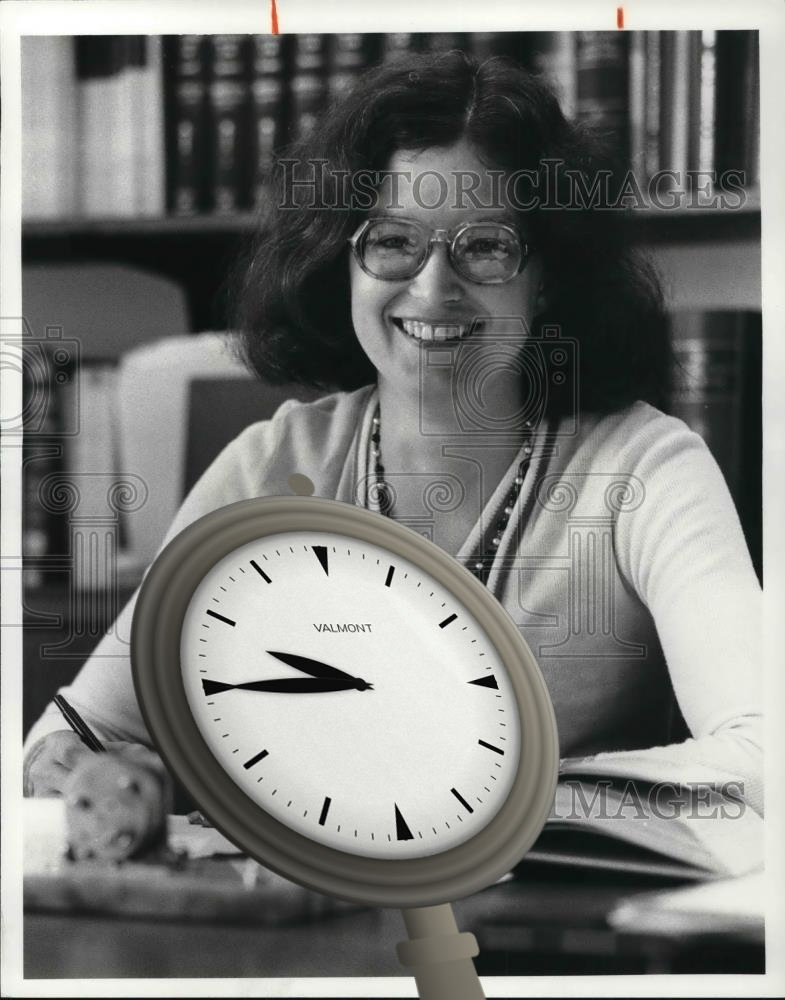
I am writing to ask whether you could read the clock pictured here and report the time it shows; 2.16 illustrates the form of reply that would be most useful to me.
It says 9.45
